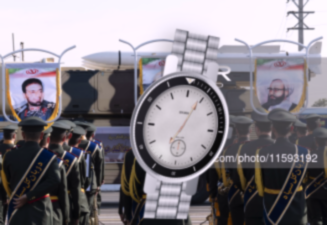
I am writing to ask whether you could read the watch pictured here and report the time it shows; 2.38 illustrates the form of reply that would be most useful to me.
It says 7.04
